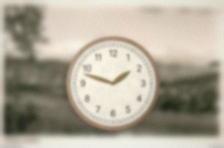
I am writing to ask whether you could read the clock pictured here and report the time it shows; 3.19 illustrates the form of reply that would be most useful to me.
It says 1.48
